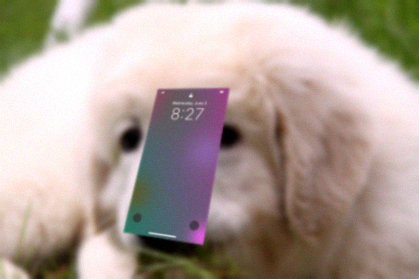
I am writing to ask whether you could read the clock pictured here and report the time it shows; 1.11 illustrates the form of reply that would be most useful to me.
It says 8.27
